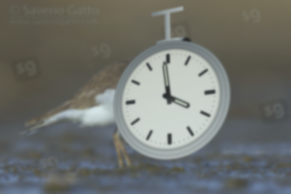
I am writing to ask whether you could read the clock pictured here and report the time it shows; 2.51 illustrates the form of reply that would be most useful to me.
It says 3.59
